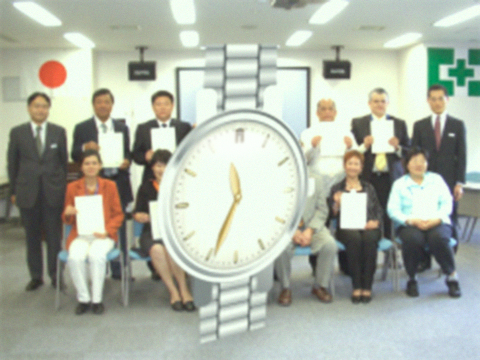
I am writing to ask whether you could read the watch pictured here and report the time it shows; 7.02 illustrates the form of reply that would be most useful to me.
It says 11.34
